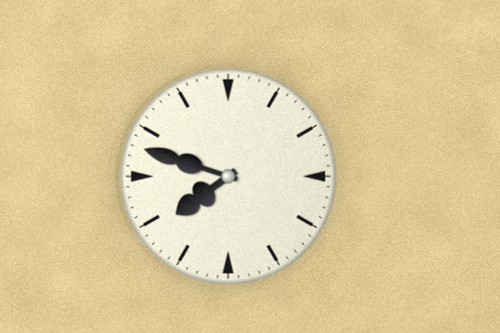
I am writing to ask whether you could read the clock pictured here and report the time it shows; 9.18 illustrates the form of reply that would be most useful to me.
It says 7.48
